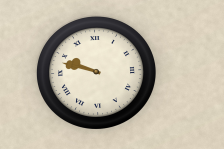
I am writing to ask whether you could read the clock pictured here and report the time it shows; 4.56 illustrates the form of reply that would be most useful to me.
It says 9.48
